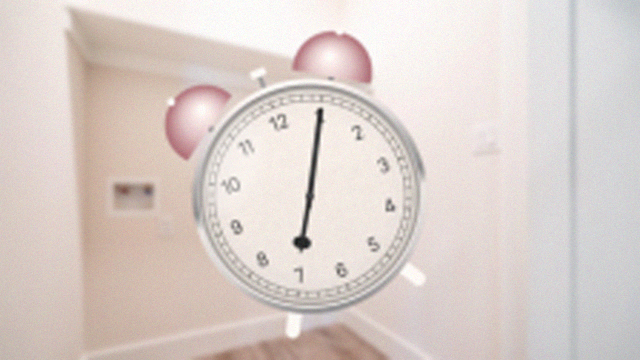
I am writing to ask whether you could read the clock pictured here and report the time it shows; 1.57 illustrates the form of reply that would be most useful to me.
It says 7.05
